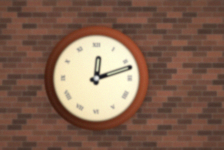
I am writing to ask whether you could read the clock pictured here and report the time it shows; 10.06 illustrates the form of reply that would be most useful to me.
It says 12.12
